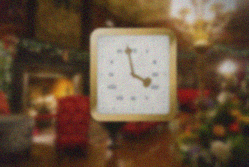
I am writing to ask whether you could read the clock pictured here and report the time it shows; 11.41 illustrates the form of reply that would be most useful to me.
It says 3.58
